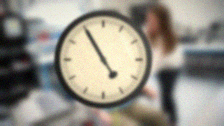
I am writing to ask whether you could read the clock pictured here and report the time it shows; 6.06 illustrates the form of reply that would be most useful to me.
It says 4.55
